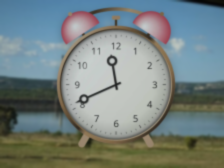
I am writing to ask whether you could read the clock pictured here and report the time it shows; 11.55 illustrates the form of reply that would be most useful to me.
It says 11.41
